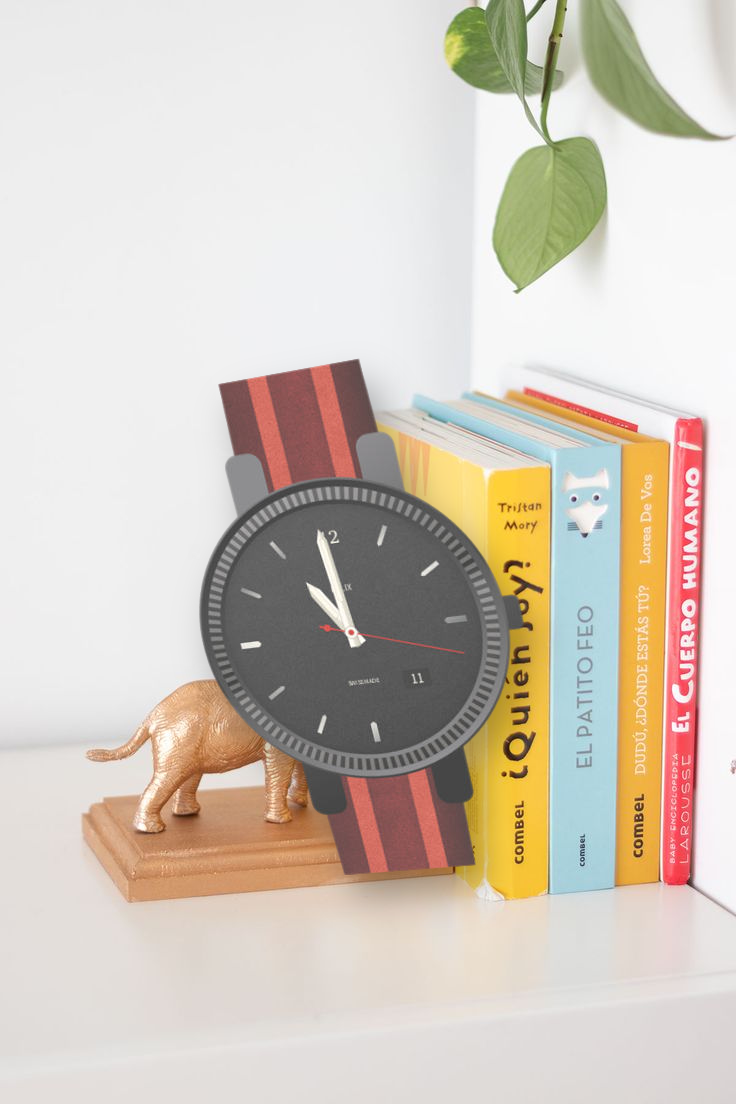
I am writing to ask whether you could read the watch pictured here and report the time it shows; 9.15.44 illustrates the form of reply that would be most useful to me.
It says 10.59.18
